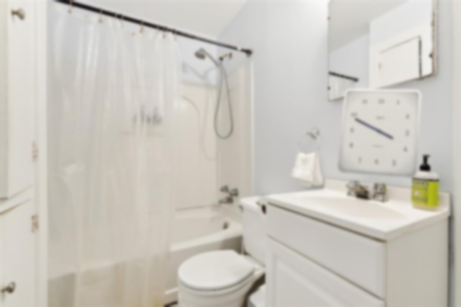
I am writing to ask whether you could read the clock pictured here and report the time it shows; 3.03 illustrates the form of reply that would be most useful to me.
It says 3.49
